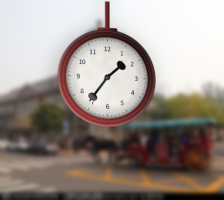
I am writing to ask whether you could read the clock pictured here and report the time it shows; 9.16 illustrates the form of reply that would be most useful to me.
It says 1.36
